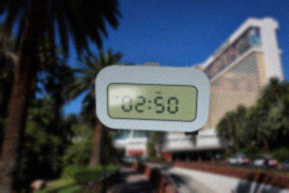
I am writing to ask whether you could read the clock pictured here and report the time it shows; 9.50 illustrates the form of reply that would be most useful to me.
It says 2.50
